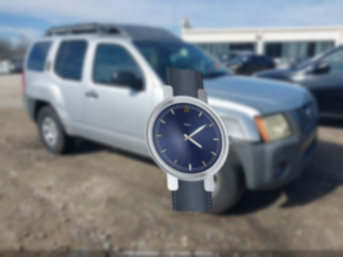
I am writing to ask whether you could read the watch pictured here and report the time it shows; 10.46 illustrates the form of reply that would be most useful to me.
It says 4.09
